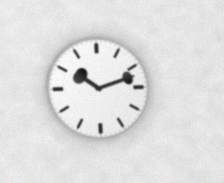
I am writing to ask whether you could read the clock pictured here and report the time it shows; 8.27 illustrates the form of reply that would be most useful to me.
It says 10.12
